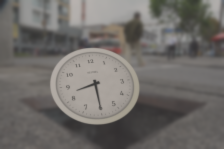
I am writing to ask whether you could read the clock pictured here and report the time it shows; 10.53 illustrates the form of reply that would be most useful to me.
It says 8.30
